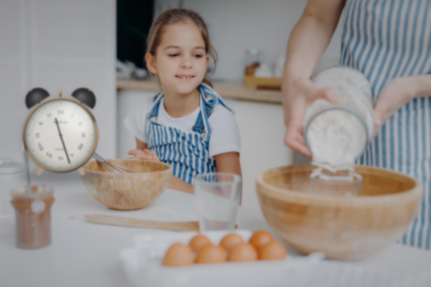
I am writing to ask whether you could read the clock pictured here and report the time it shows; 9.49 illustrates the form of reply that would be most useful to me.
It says 11.27
